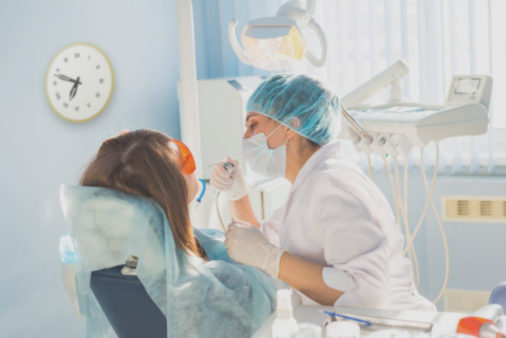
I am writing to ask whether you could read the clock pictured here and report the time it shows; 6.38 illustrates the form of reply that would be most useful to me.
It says 6.48
